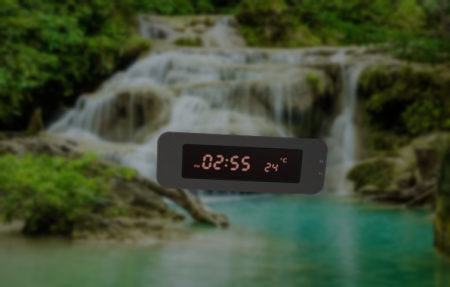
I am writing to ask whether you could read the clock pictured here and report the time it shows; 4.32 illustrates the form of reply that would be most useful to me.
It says 2.55
